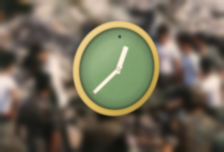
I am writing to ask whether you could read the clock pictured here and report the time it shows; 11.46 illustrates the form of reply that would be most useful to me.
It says 12.38
